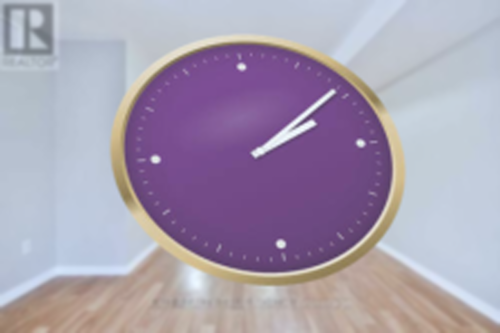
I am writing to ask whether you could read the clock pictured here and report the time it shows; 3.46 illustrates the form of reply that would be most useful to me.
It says 2.09
